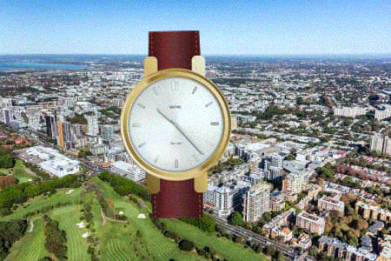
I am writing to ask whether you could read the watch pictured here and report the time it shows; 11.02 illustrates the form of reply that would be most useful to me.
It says 10.23
